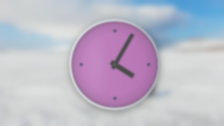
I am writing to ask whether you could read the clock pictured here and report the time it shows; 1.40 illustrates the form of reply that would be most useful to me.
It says 4.05
